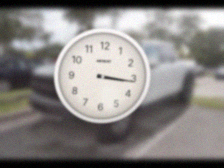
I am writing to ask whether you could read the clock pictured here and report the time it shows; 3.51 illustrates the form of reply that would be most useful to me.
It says 3.16
